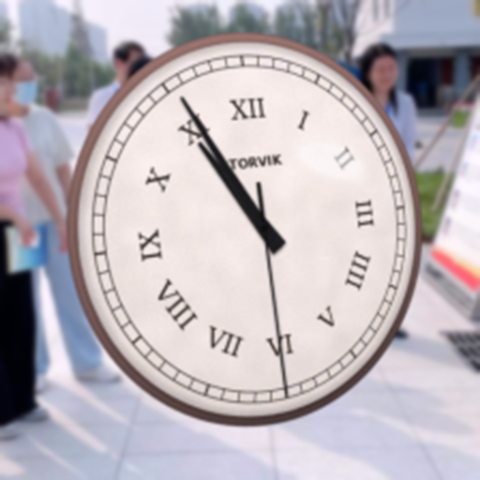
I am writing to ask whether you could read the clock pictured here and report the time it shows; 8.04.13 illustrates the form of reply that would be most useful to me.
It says 10.55.30
